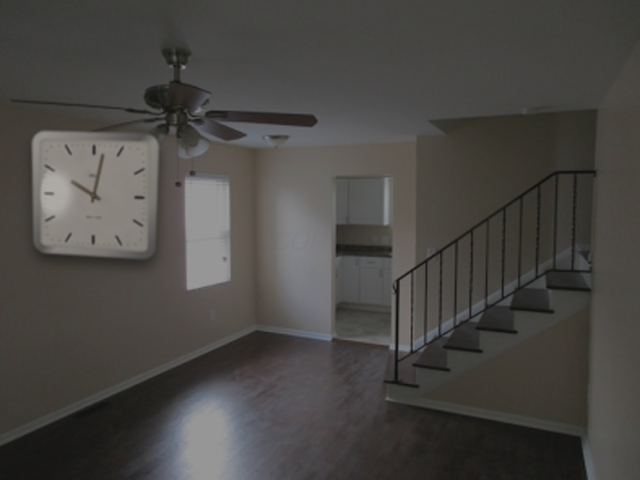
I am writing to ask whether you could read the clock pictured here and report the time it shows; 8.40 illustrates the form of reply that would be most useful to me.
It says 10.02
